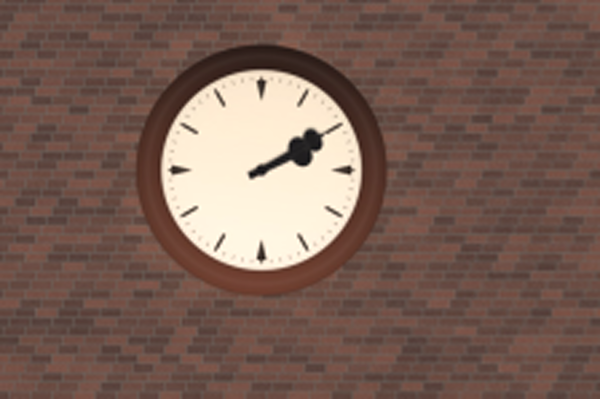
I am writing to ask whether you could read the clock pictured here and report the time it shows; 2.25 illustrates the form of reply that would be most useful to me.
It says 2.10
